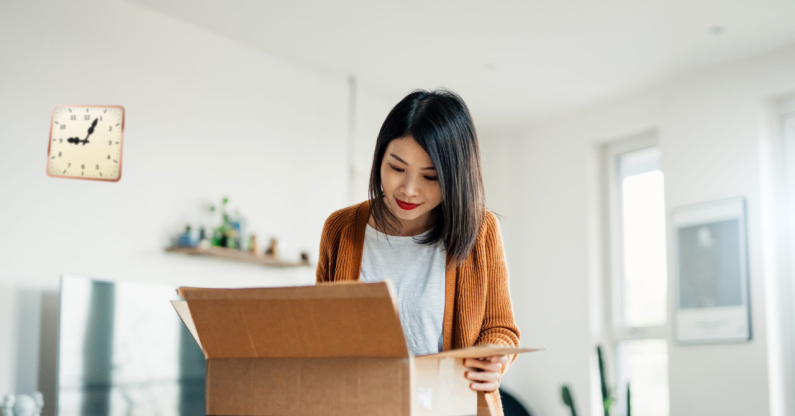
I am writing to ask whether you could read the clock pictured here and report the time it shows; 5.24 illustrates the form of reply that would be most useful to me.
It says 9.04
